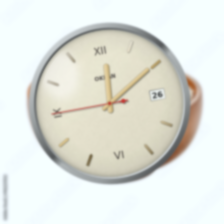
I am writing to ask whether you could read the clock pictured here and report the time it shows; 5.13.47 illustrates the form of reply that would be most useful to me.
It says 12.09.45
